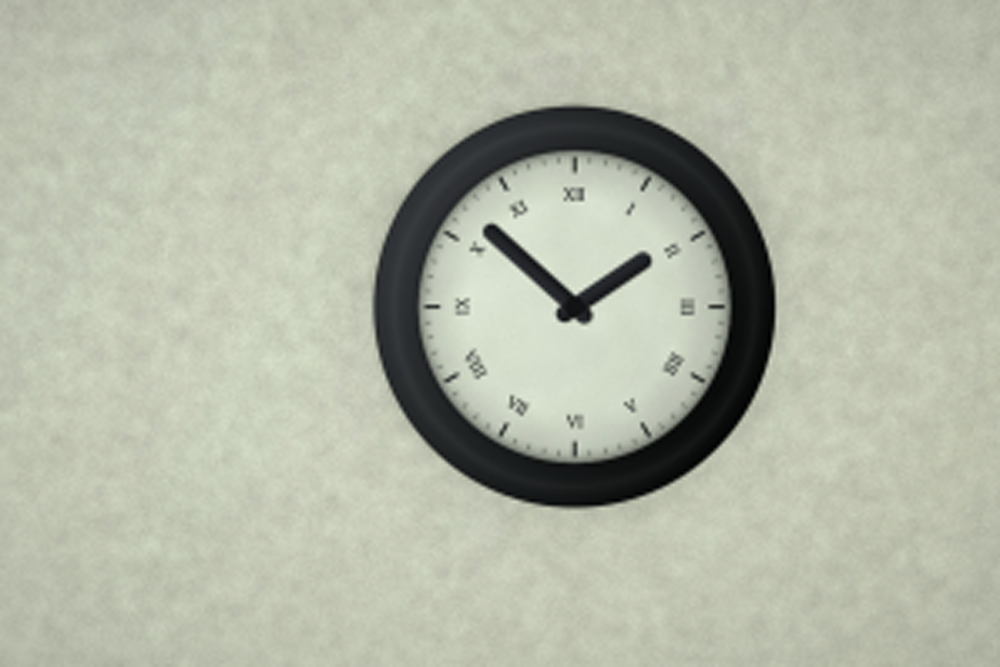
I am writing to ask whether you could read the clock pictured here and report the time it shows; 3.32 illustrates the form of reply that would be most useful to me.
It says 1.52
